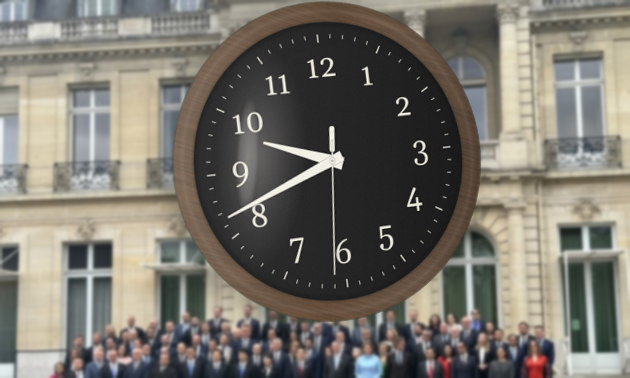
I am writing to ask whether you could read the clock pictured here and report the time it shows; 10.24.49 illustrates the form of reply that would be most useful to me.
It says 9.41.31
